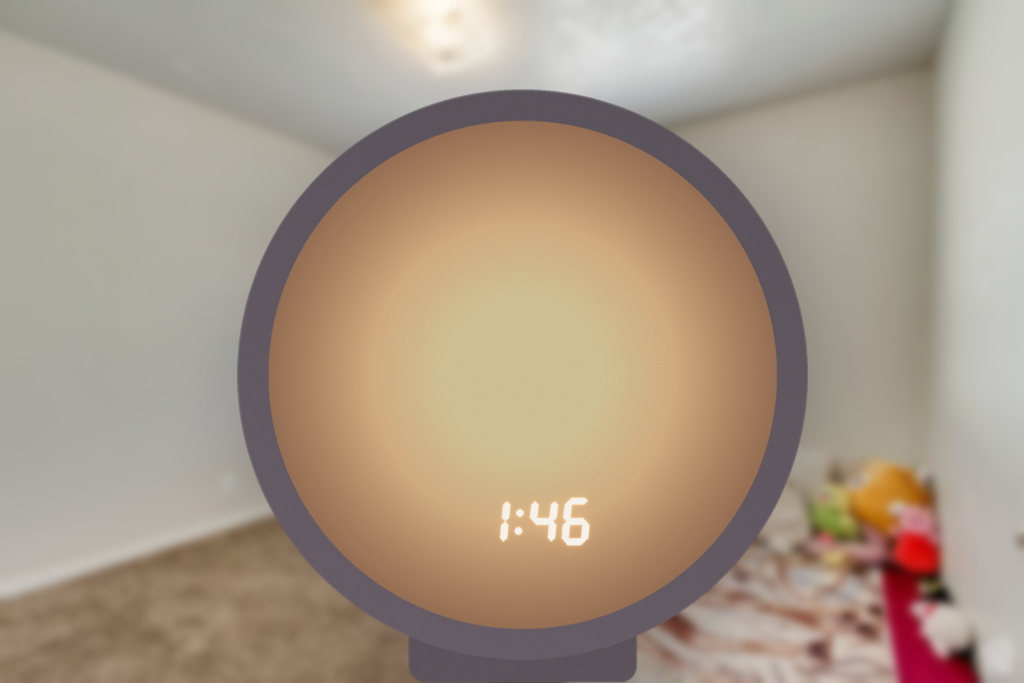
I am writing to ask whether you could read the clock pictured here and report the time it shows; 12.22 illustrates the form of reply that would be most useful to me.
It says 1.46
